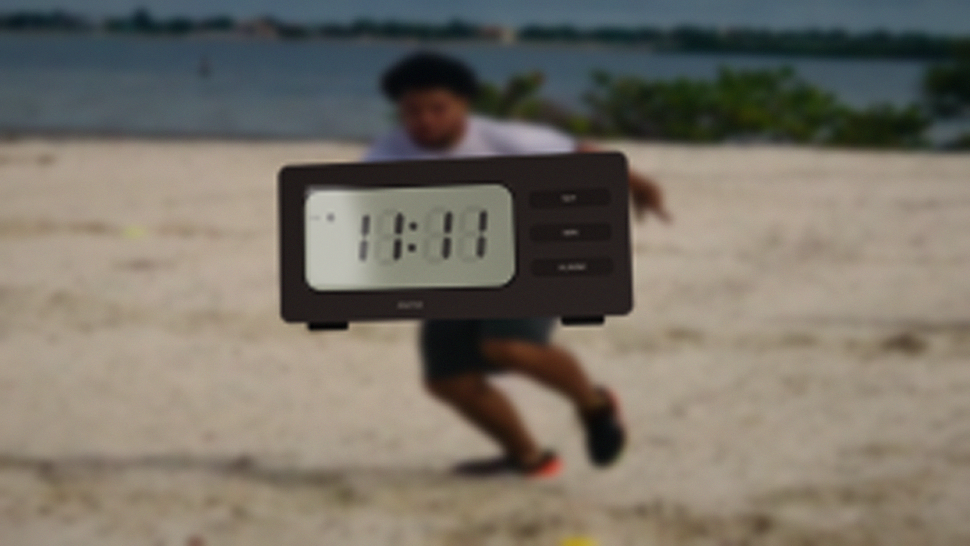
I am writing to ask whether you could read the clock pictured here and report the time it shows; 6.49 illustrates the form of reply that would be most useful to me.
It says 11.11
